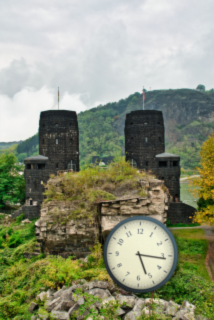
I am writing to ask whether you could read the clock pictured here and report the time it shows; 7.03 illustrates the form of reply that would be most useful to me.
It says 5.16
